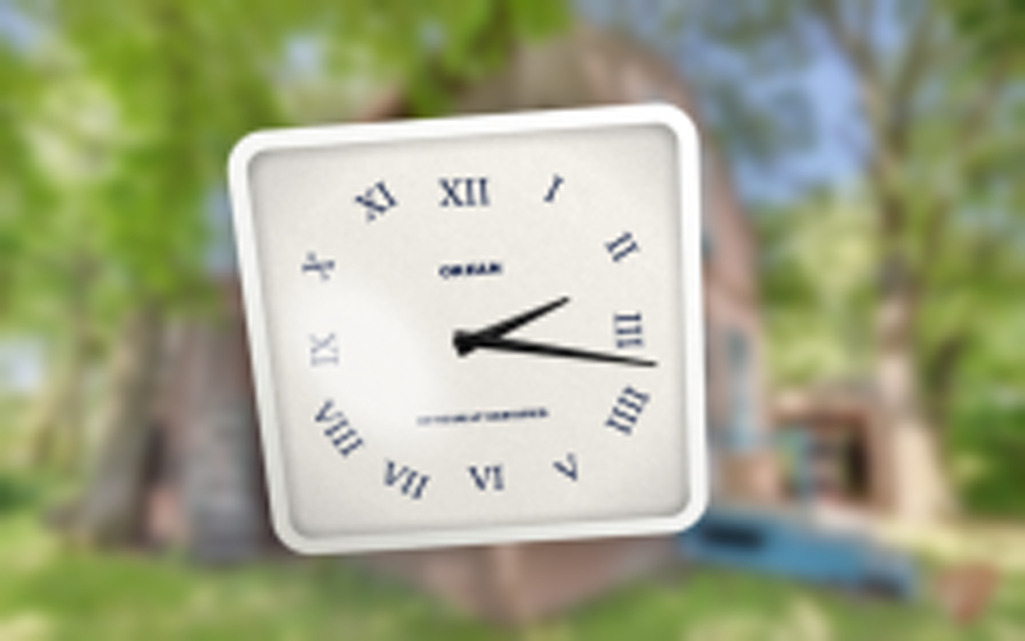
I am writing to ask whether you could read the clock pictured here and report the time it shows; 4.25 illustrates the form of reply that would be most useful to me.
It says 2.17
